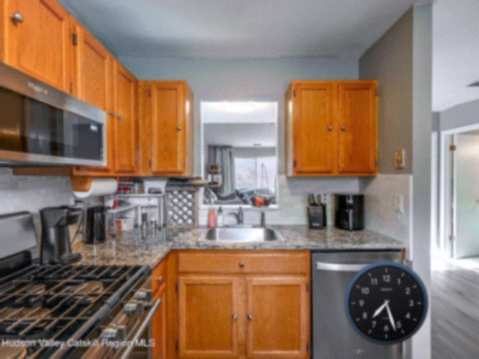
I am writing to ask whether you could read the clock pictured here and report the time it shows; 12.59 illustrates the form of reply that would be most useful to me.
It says 7.27
